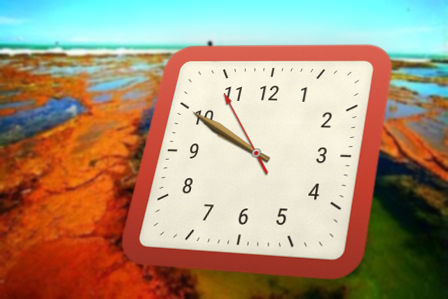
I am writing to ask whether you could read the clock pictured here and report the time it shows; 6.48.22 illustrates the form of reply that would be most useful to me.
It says 9.49.54
